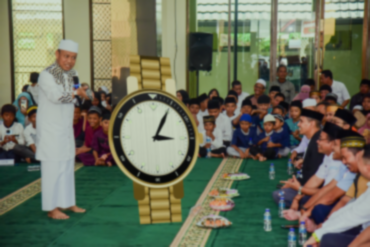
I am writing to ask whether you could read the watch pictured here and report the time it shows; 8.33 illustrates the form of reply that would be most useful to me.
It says 3.05
